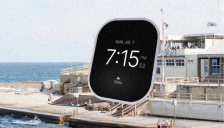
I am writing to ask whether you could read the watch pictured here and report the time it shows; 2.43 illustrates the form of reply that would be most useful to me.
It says 7.15
